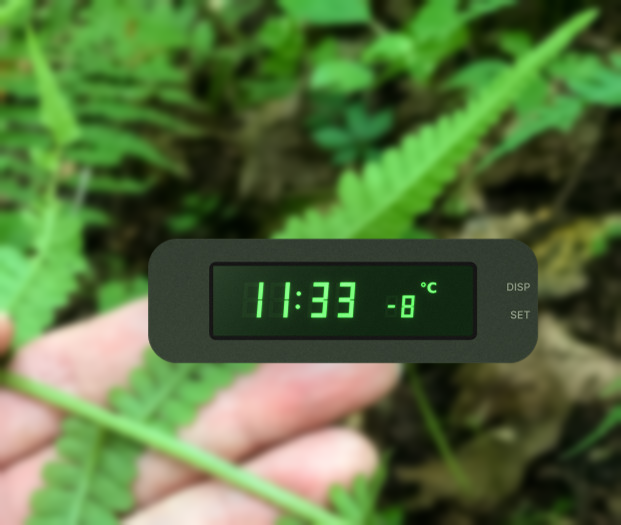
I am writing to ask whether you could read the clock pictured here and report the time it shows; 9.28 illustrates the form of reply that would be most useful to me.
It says 11.33
